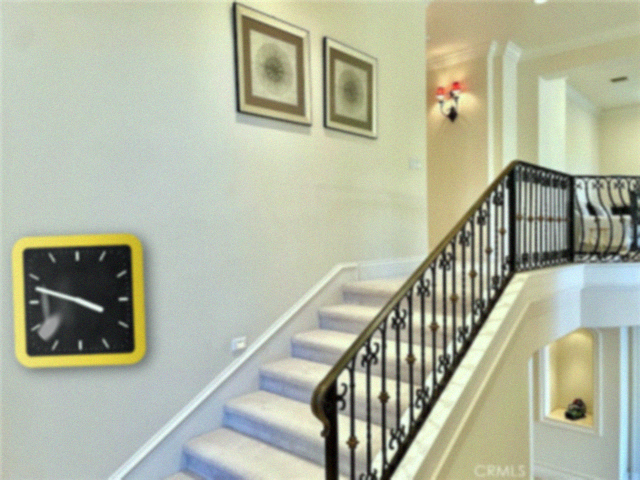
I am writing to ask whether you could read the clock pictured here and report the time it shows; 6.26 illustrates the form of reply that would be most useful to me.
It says 3.48
